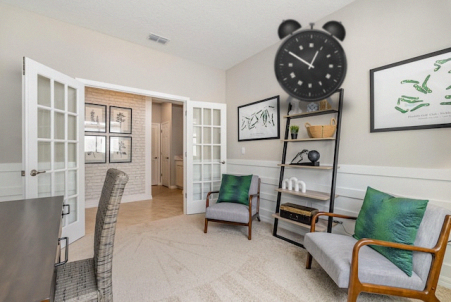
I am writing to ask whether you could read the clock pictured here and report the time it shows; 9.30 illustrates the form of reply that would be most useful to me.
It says 12.50
